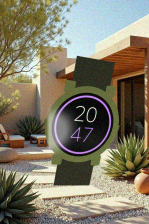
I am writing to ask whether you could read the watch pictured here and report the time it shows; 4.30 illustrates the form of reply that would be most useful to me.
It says 20.47
